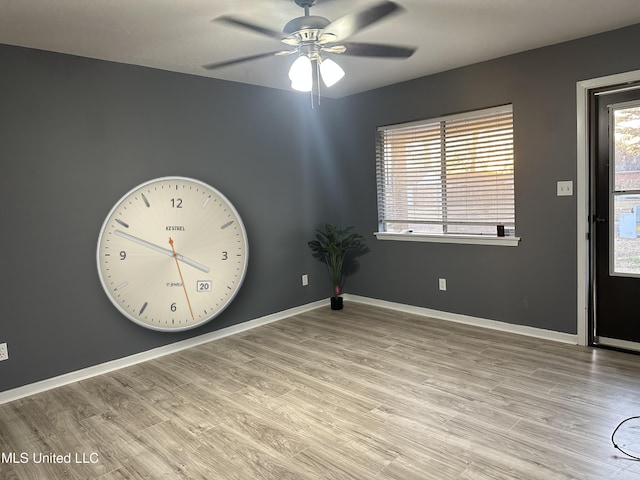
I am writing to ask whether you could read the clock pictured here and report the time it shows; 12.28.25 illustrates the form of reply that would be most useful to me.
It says 3.48.27
